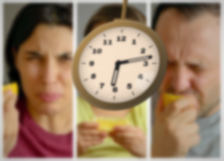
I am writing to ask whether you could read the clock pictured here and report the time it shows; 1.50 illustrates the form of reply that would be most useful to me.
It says 6.13
